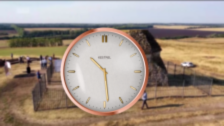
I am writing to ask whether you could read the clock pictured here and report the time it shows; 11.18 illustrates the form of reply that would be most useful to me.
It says 10.29
